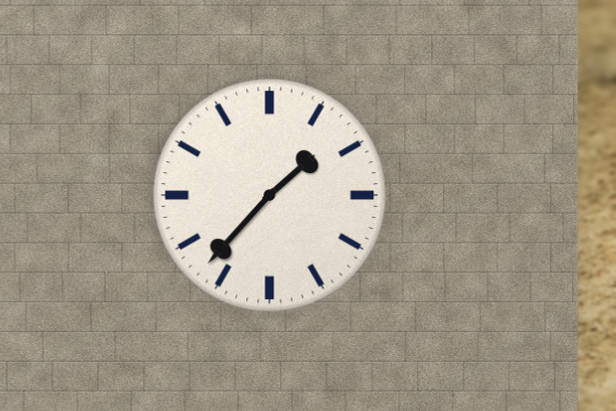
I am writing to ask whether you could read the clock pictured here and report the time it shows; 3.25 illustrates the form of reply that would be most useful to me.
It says 1.37
